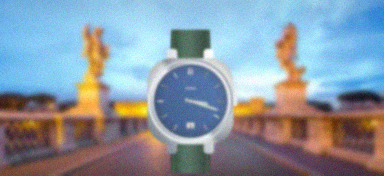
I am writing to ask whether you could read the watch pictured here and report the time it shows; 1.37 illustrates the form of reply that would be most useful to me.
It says 3.18
